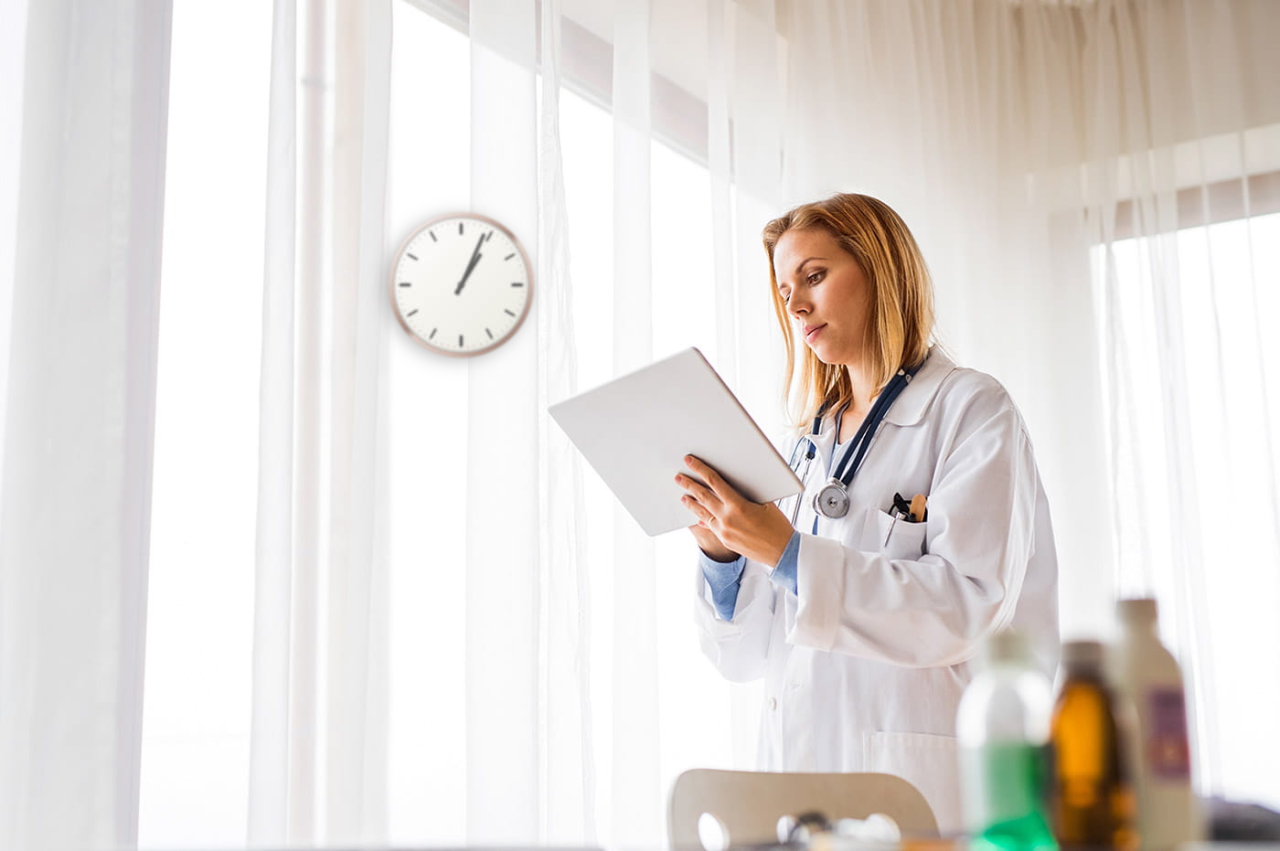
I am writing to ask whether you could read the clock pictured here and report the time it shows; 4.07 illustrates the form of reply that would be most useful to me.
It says 1.04
